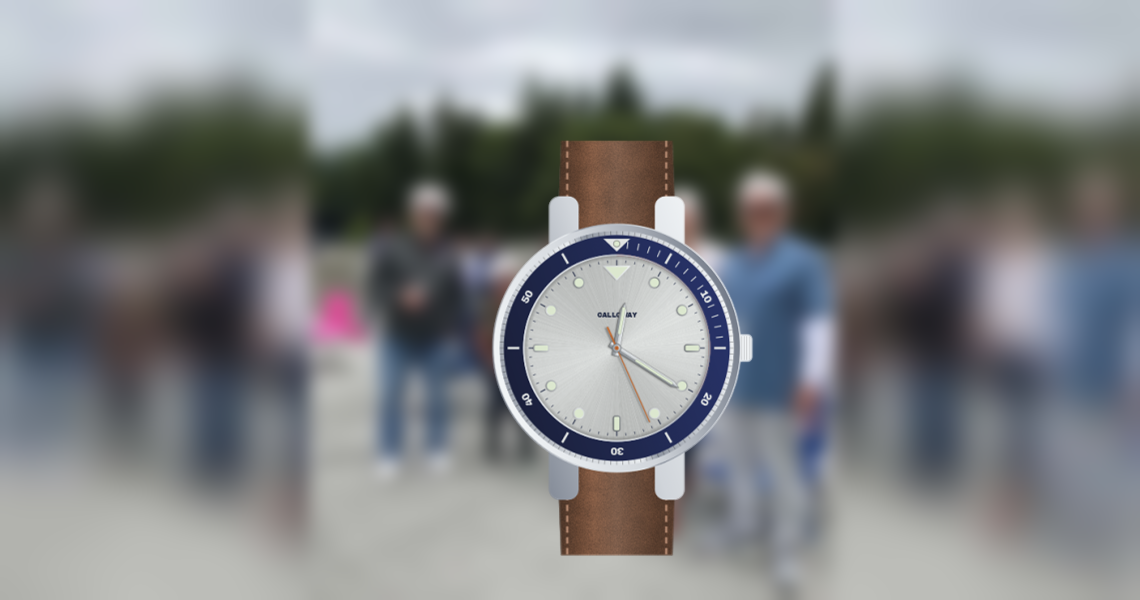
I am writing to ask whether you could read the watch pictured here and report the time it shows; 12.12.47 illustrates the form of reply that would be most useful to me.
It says 12.20.26
